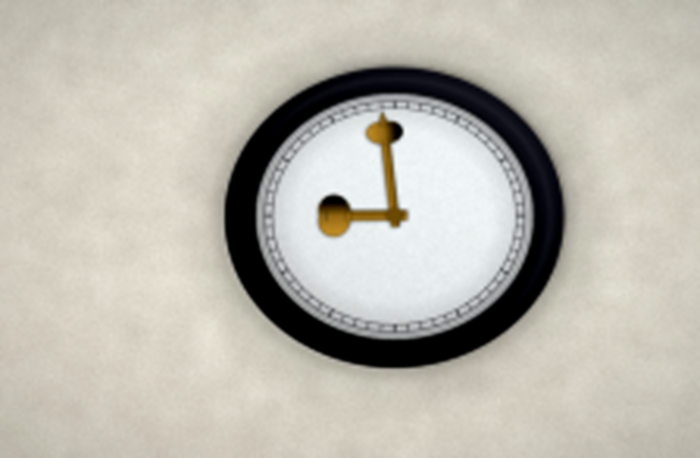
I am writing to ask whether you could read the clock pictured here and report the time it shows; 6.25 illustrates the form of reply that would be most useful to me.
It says 8.59
